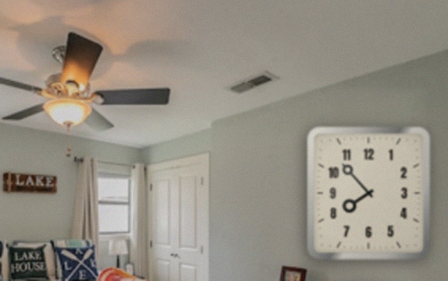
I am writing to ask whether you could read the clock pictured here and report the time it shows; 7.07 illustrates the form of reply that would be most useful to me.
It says 7.53
